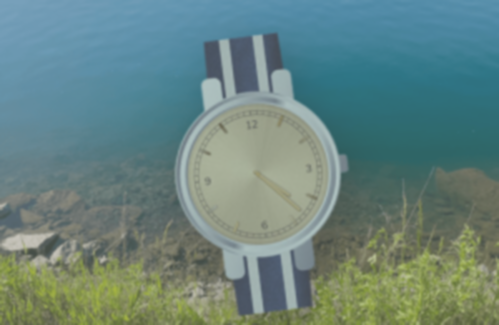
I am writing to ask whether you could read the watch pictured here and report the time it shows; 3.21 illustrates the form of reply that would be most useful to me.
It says 4.23
